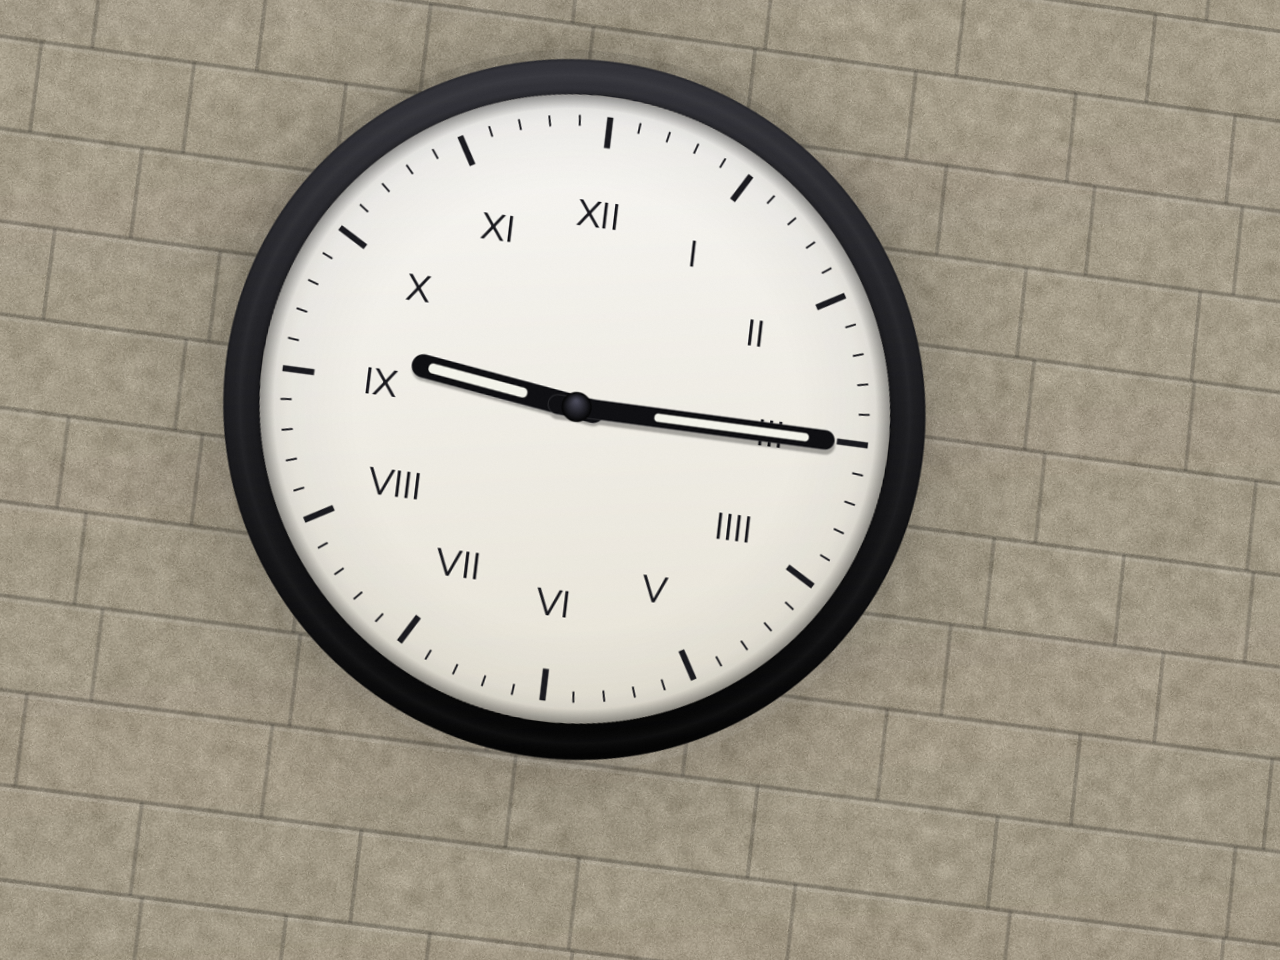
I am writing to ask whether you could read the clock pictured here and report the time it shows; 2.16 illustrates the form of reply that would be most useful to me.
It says 9.15
